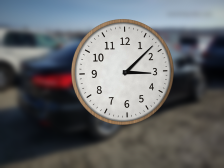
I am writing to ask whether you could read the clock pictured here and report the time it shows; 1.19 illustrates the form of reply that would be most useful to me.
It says 3.08
